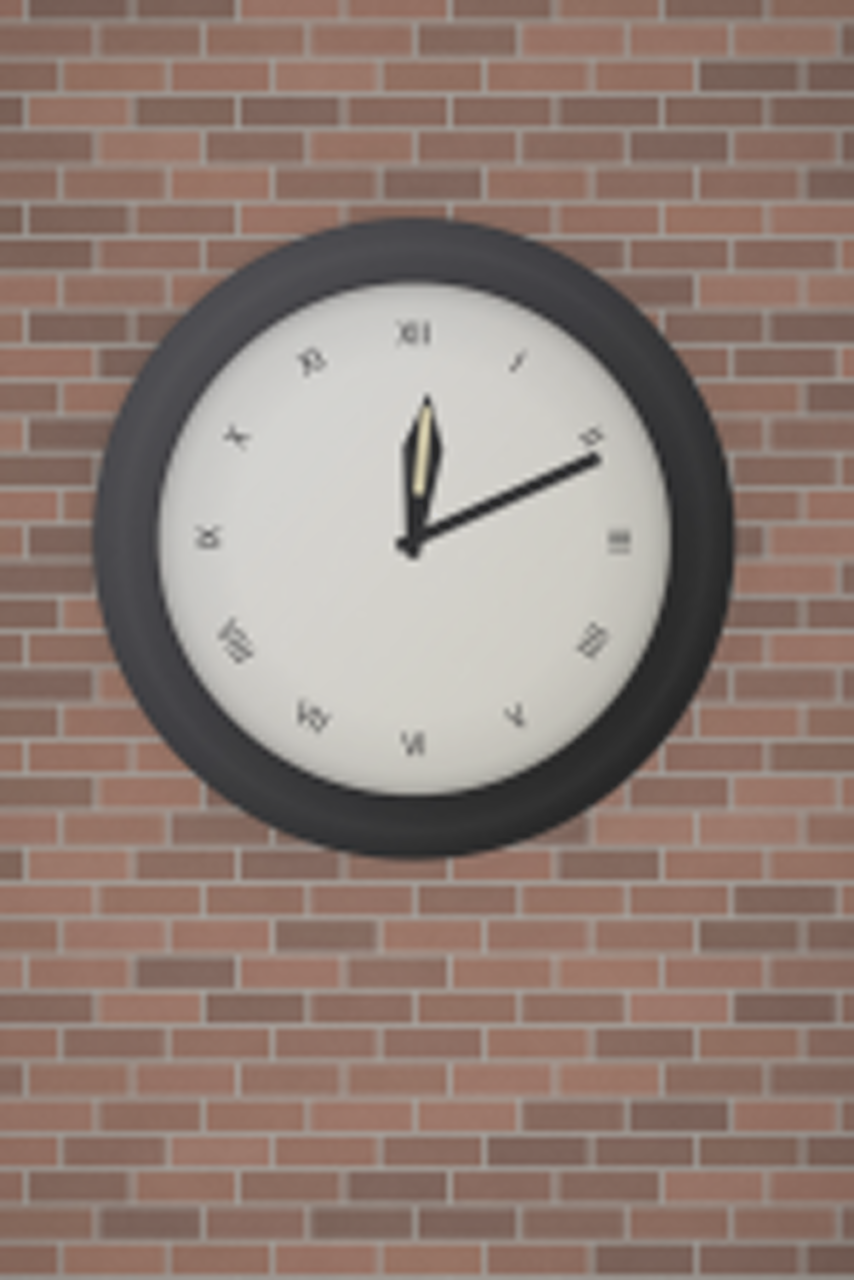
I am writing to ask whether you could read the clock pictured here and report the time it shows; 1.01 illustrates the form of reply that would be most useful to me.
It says 12.11
